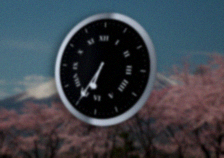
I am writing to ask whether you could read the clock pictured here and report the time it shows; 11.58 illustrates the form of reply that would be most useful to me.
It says 6.35
